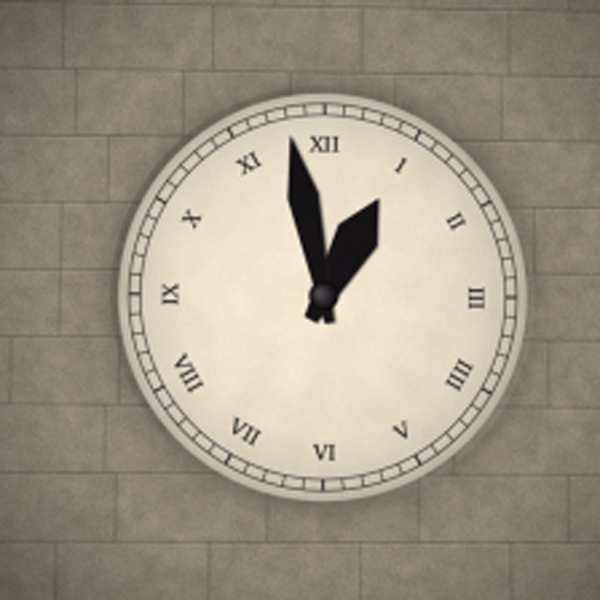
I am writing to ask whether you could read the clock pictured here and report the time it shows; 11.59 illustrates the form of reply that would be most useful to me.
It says 12.58
